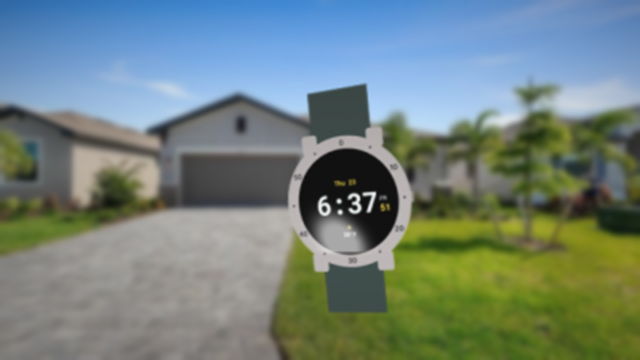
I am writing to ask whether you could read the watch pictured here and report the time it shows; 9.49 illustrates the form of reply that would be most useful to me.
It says 6.37
